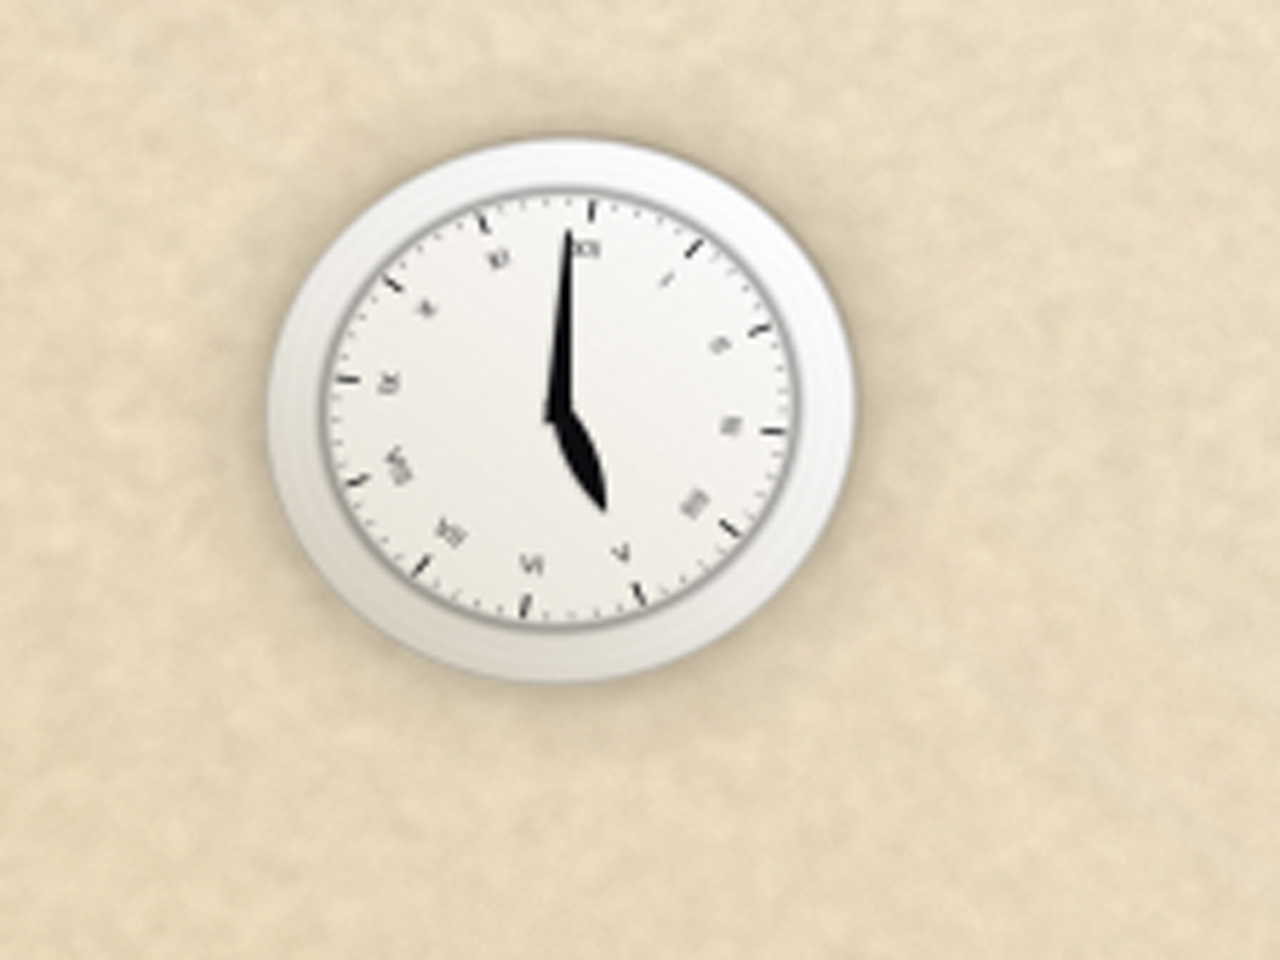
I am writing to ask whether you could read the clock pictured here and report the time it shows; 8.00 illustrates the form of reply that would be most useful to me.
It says 4.59
